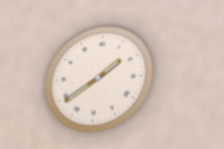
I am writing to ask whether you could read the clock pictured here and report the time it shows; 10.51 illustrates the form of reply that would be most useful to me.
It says 1.39
